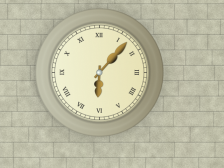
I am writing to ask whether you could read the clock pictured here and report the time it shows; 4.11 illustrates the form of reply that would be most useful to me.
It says 6.07
